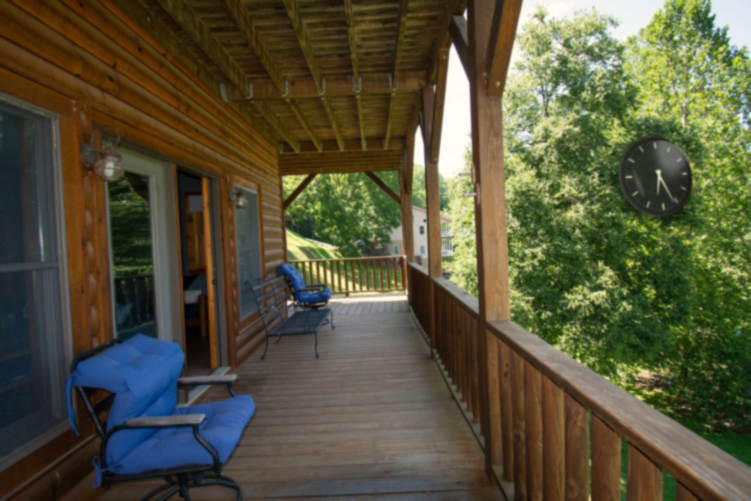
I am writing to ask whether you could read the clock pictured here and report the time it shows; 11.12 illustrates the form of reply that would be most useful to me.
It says 6.26
